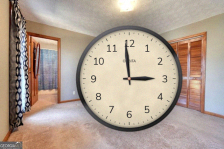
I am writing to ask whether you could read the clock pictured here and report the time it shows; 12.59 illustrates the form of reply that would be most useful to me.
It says 2.59
